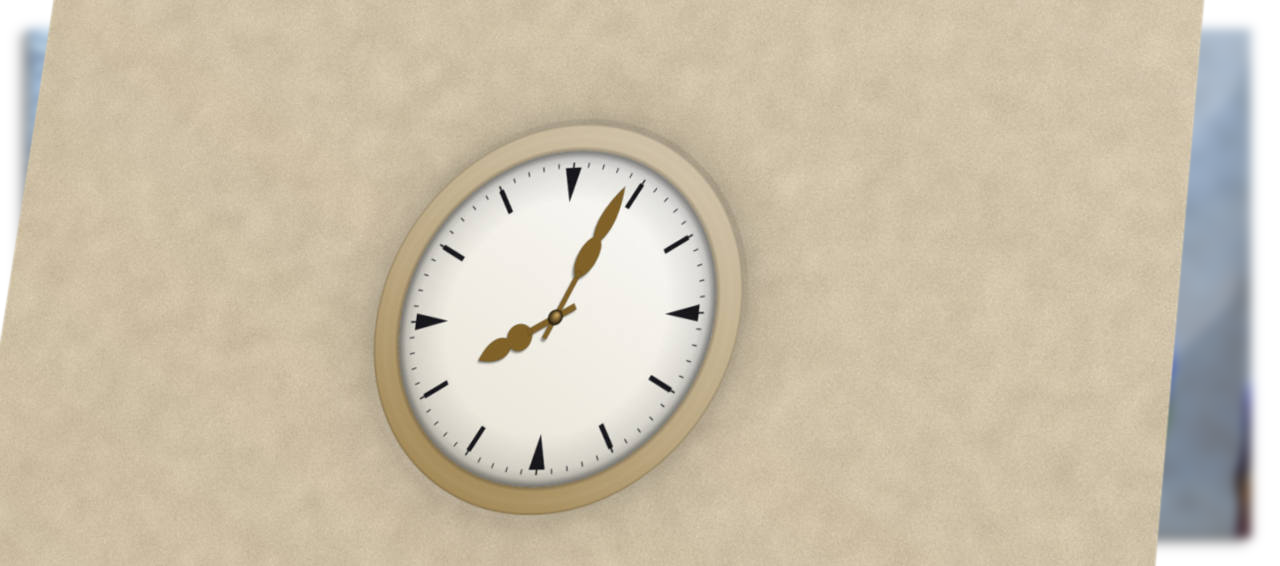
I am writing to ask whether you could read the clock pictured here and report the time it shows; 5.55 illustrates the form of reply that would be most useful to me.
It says 8.04
